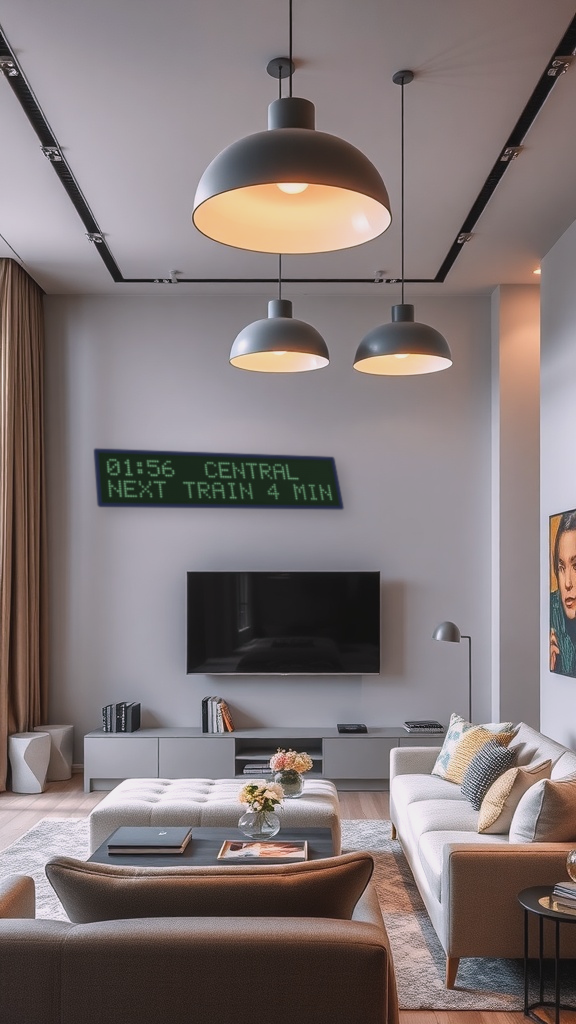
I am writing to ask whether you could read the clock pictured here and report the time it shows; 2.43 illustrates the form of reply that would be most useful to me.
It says 1.56
